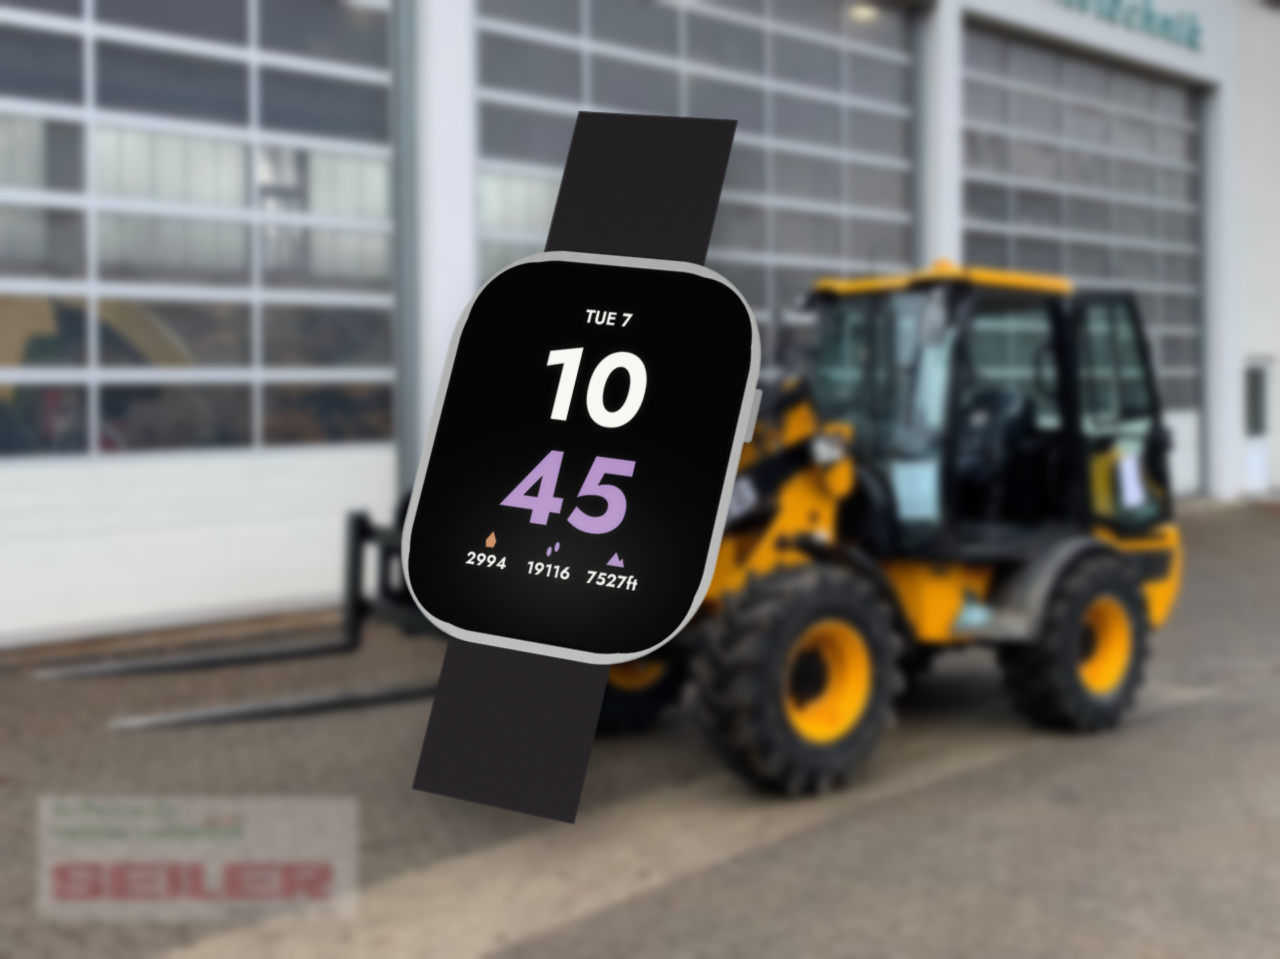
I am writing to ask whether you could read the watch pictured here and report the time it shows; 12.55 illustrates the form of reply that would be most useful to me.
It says 10.45
